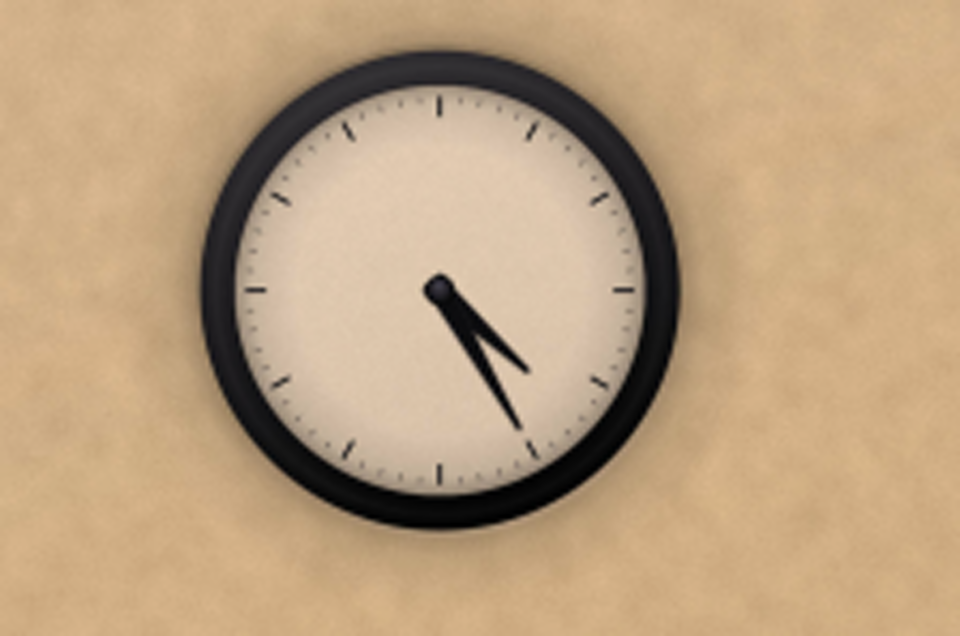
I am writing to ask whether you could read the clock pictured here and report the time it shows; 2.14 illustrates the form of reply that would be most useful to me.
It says 4.25
